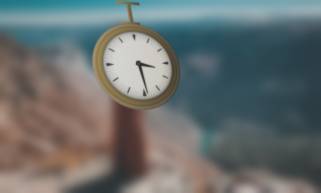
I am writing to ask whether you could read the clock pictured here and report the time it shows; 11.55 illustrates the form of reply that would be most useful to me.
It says 3.29
